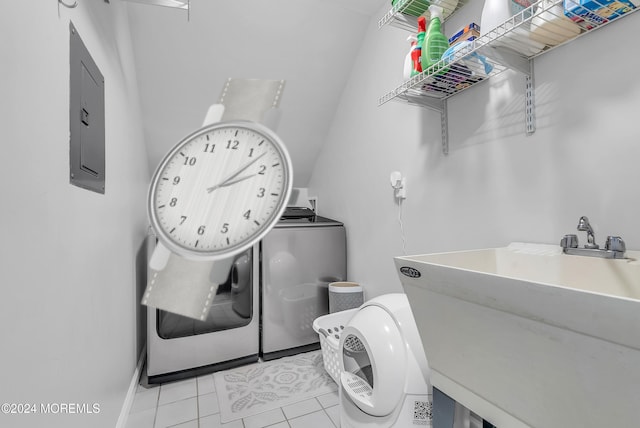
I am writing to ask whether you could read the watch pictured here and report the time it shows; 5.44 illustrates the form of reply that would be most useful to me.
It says 2.07
